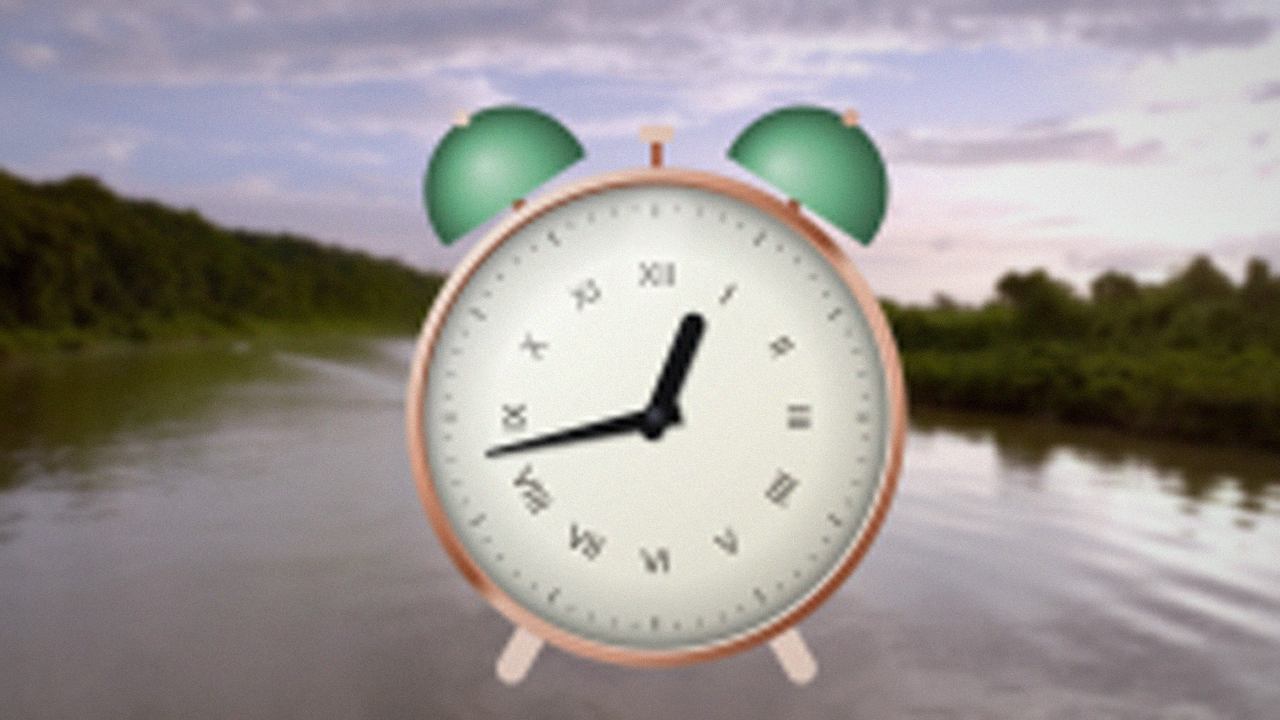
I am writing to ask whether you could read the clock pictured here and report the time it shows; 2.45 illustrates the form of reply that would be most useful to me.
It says 12.43
